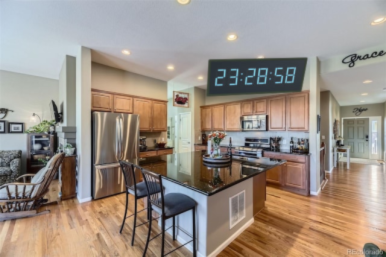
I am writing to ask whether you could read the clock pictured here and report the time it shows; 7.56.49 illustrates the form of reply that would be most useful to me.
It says 23.28.58
